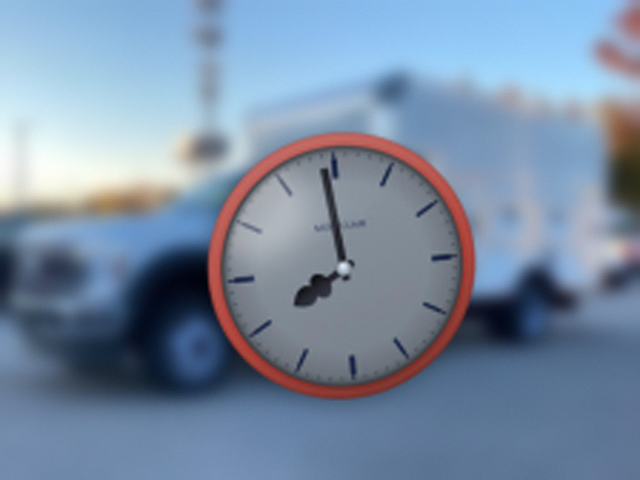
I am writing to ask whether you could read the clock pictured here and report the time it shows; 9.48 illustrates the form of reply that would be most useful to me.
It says 7.59
